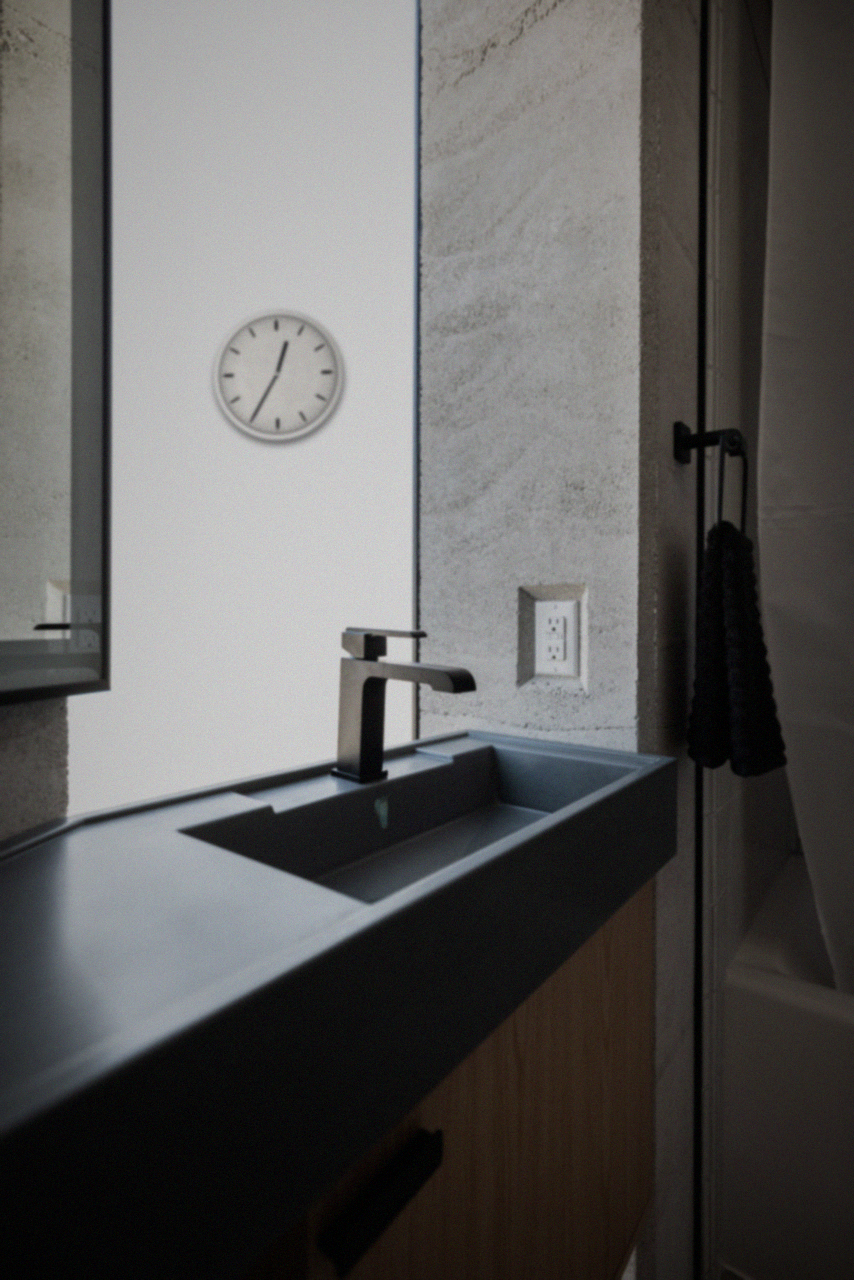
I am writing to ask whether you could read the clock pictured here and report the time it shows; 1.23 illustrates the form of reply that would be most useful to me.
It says 12.35
